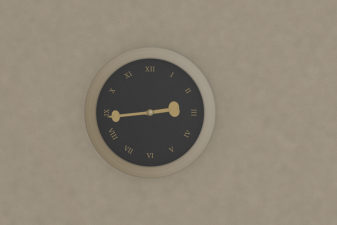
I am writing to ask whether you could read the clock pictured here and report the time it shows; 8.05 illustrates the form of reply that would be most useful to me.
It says 2.44
